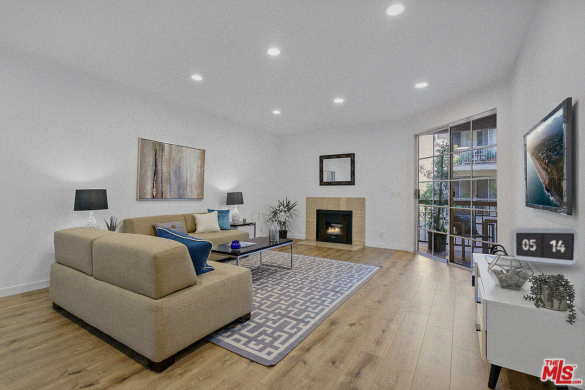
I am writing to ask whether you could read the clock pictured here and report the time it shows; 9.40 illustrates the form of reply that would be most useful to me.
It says 5.14
